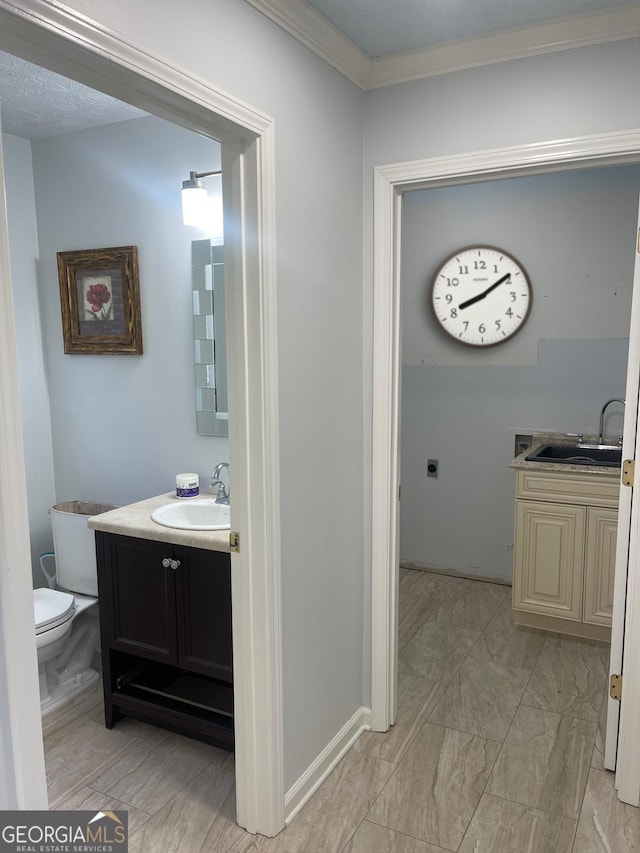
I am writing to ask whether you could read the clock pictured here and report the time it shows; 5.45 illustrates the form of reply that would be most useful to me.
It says 8.09
